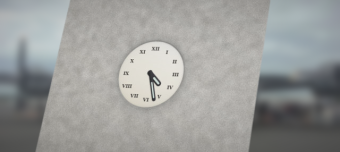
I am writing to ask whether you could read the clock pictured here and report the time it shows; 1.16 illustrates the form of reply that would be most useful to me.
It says 4.27
